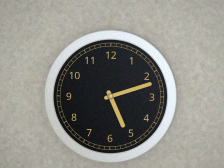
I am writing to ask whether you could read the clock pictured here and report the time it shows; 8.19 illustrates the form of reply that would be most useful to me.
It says 5.12
